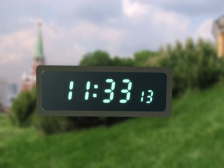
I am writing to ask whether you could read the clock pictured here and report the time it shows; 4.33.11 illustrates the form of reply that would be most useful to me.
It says 11.33.13
